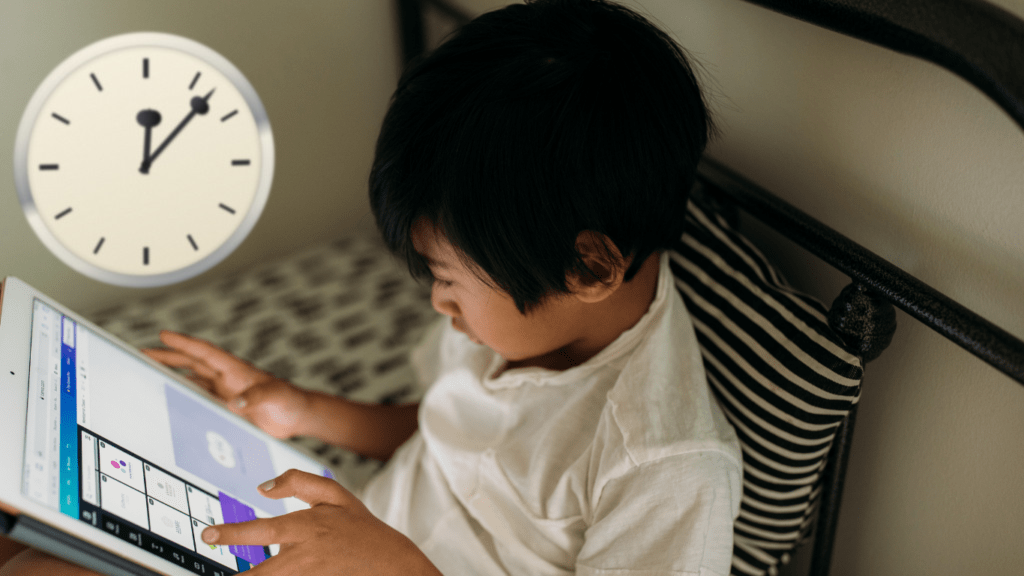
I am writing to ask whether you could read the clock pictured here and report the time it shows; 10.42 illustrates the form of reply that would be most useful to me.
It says 12.07
